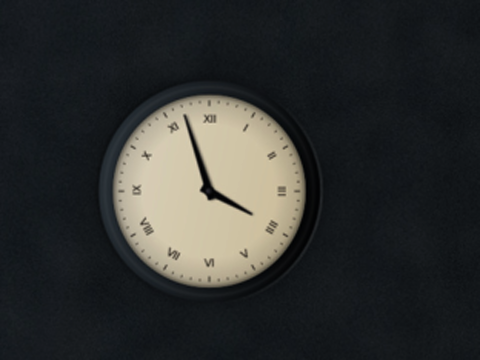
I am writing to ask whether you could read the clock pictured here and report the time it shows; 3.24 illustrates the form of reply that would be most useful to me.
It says 3.57
